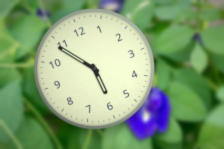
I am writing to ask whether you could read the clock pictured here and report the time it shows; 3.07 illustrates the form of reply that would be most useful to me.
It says 5.54
